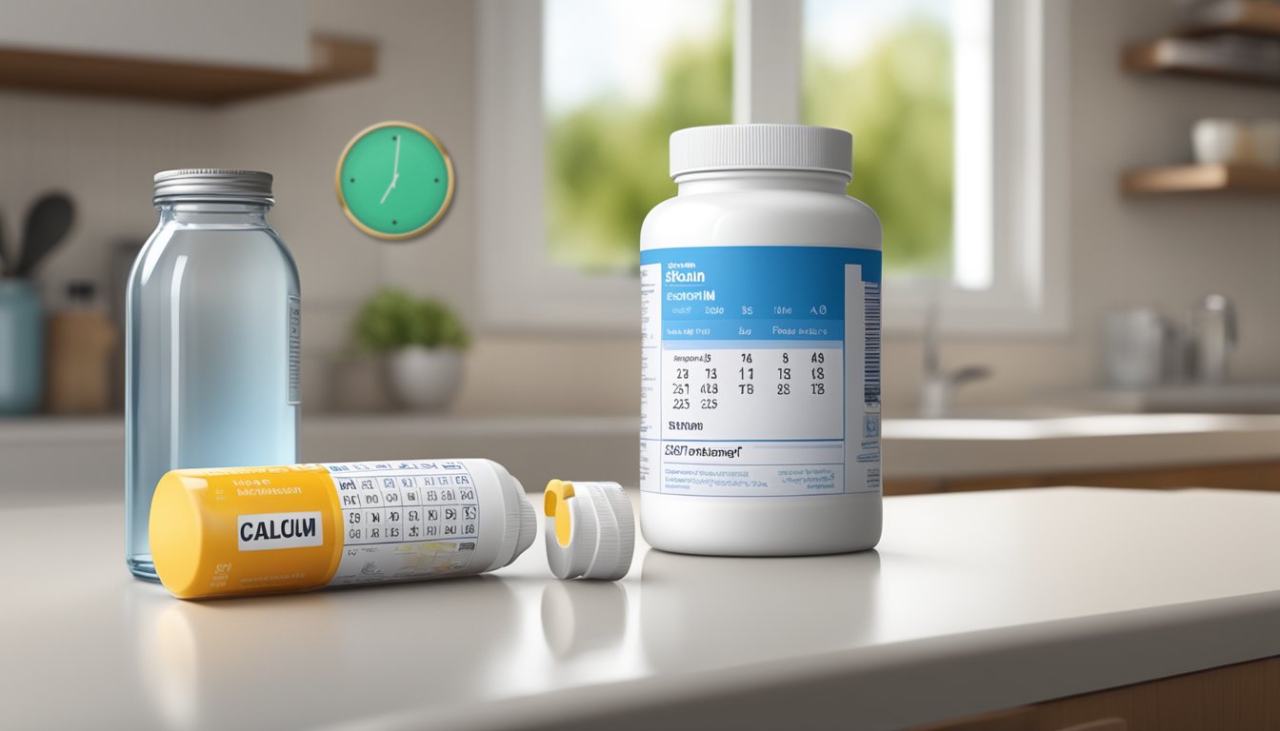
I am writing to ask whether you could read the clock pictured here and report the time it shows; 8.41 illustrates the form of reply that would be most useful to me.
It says 7.01
